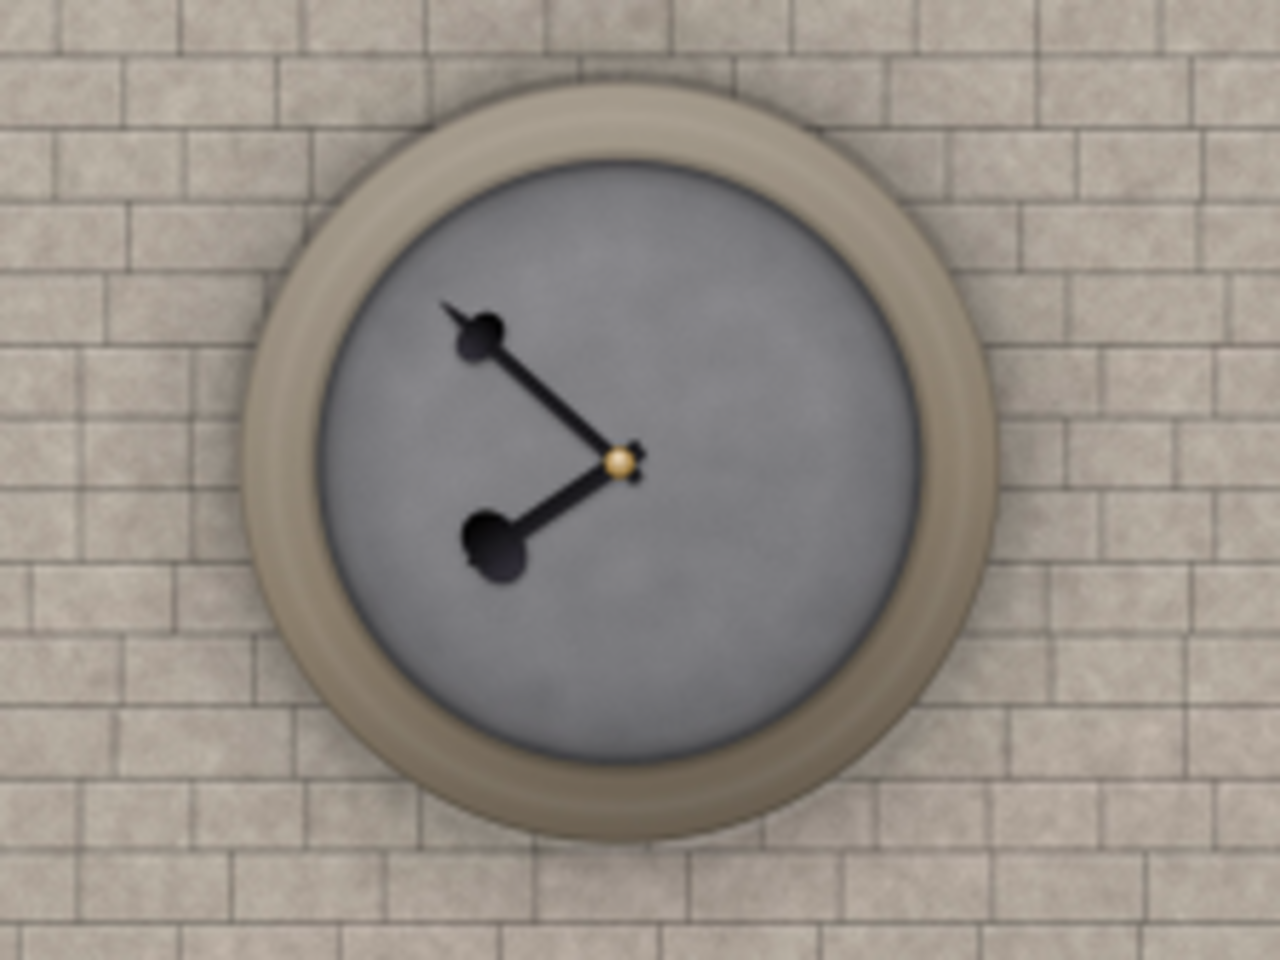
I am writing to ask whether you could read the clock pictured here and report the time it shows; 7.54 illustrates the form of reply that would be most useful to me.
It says 7.52
